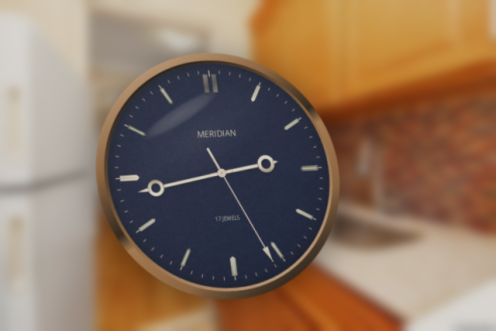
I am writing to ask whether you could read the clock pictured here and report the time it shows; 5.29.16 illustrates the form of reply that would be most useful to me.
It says 2.43.26
